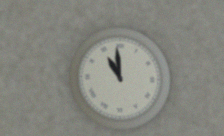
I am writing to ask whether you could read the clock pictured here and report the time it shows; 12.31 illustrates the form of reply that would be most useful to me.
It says 10.59
